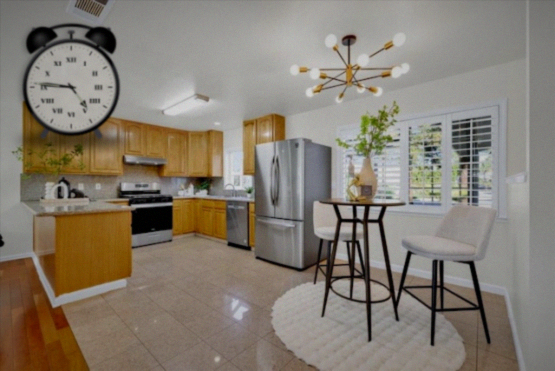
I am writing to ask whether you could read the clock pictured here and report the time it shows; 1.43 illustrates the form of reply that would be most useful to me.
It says 4.46
